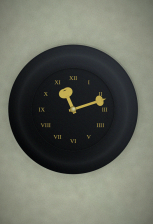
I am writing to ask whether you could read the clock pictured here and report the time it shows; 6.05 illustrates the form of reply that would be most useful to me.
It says 11.12
